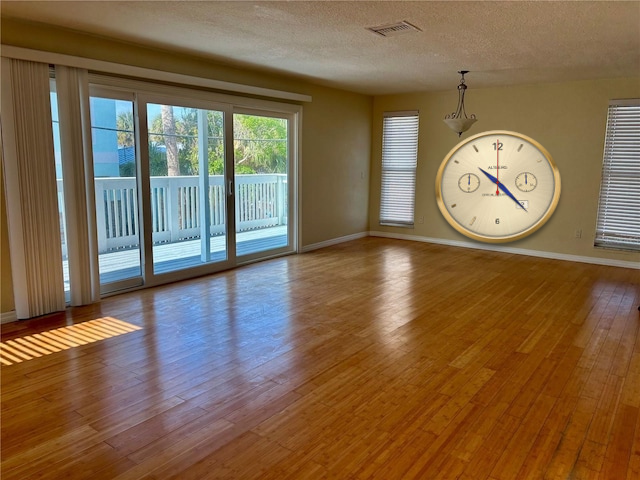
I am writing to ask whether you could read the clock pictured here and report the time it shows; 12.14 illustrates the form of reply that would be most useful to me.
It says 10.23
